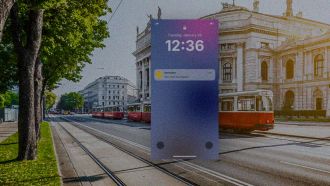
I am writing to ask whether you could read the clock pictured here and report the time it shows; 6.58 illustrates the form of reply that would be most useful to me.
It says 12.36
